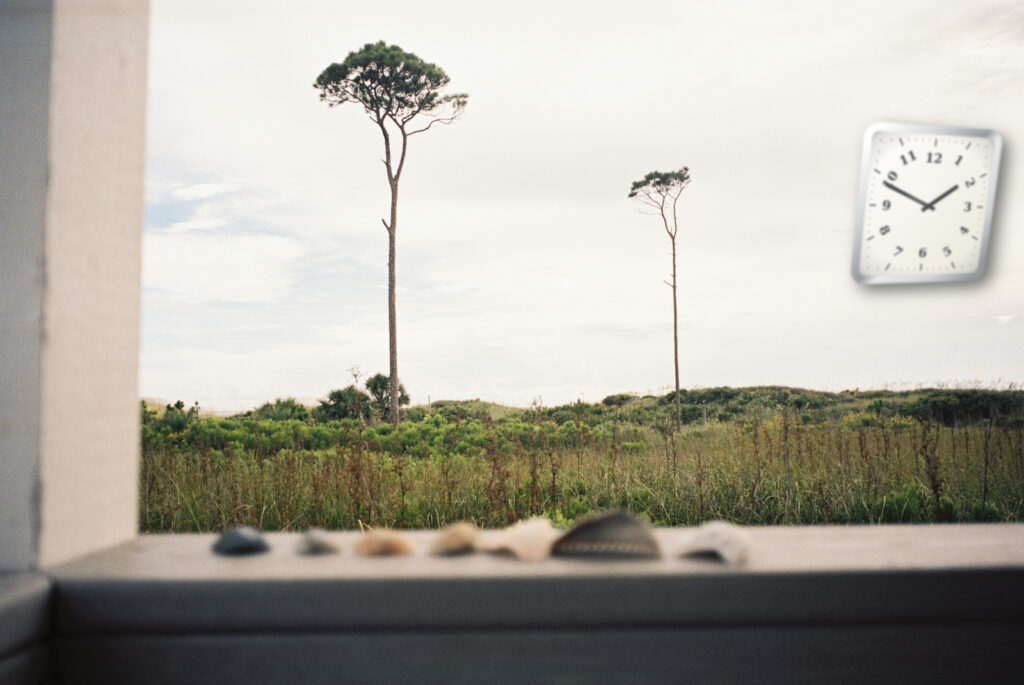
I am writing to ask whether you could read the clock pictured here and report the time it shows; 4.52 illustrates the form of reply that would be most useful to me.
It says 1.49
